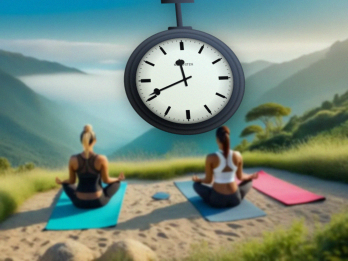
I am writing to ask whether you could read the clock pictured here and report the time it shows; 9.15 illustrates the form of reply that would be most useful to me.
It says 11.41
